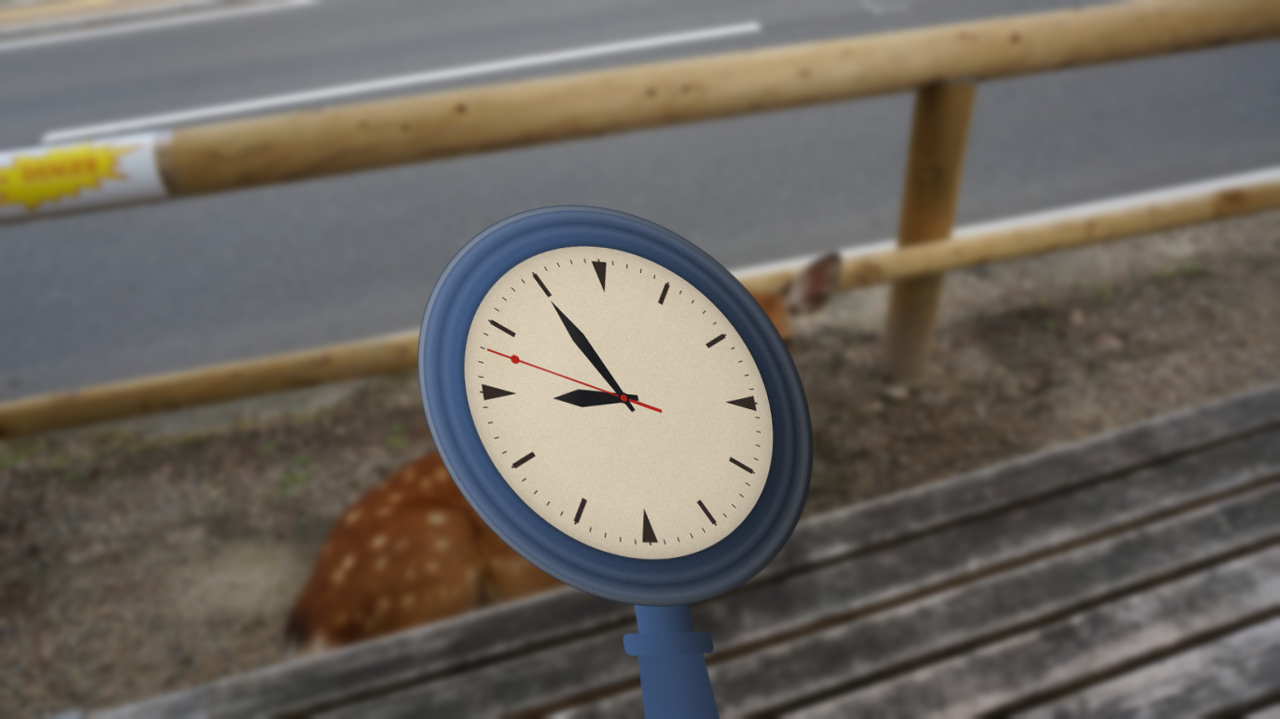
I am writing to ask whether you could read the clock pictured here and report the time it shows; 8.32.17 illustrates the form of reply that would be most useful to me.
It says 8.54.48
